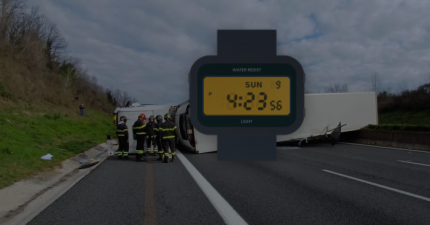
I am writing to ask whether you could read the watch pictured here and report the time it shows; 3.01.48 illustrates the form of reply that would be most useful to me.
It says 4.23.56
